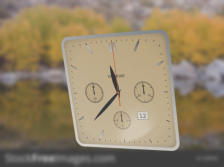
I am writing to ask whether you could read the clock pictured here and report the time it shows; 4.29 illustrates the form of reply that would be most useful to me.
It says 11.38
